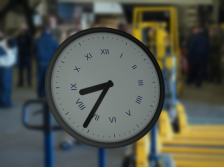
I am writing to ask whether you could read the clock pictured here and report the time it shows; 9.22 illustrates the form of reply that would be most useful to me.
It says 8.36
